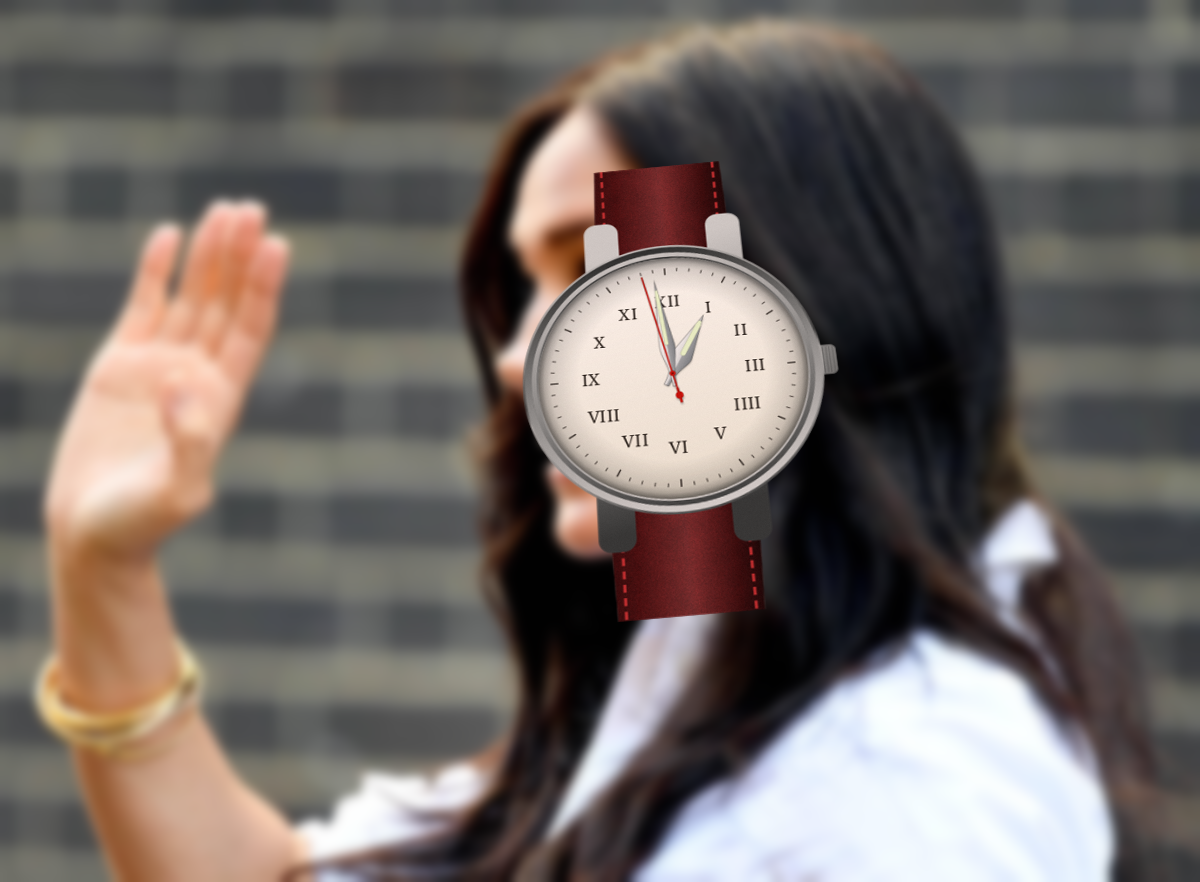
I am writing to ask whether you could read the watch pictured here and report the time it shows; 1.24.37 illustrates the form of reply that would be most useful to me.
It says 12.58.58
